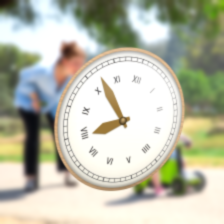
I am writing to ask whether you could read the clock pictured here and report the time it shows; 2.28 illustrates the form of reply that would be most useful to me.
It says 7.52
